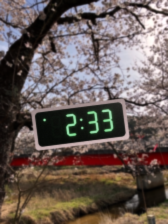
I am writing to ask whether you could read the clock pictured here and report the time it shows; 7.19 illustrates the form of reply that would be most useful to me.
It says 2.33
